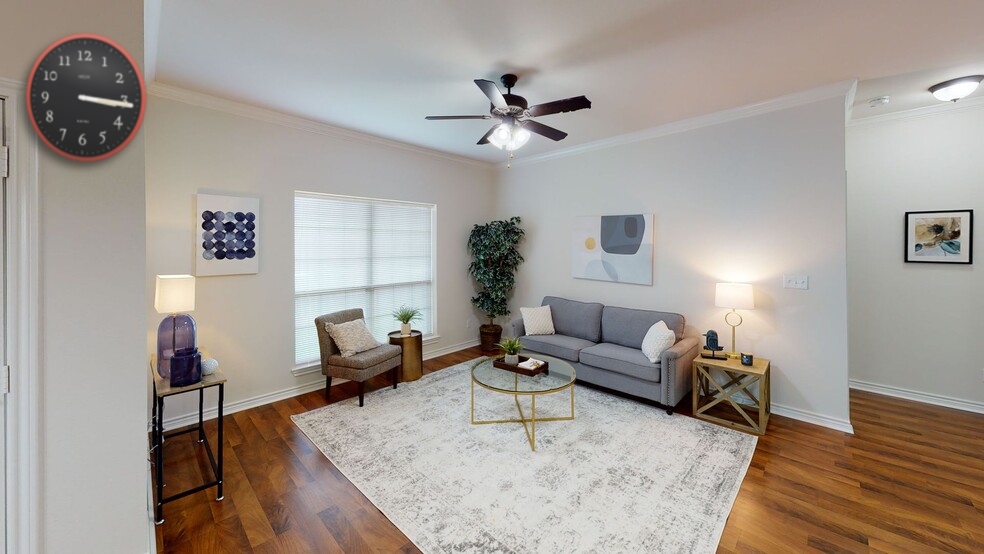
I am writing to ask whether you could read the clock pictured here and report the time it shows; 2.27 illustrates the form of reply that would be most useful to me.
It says 3.16
